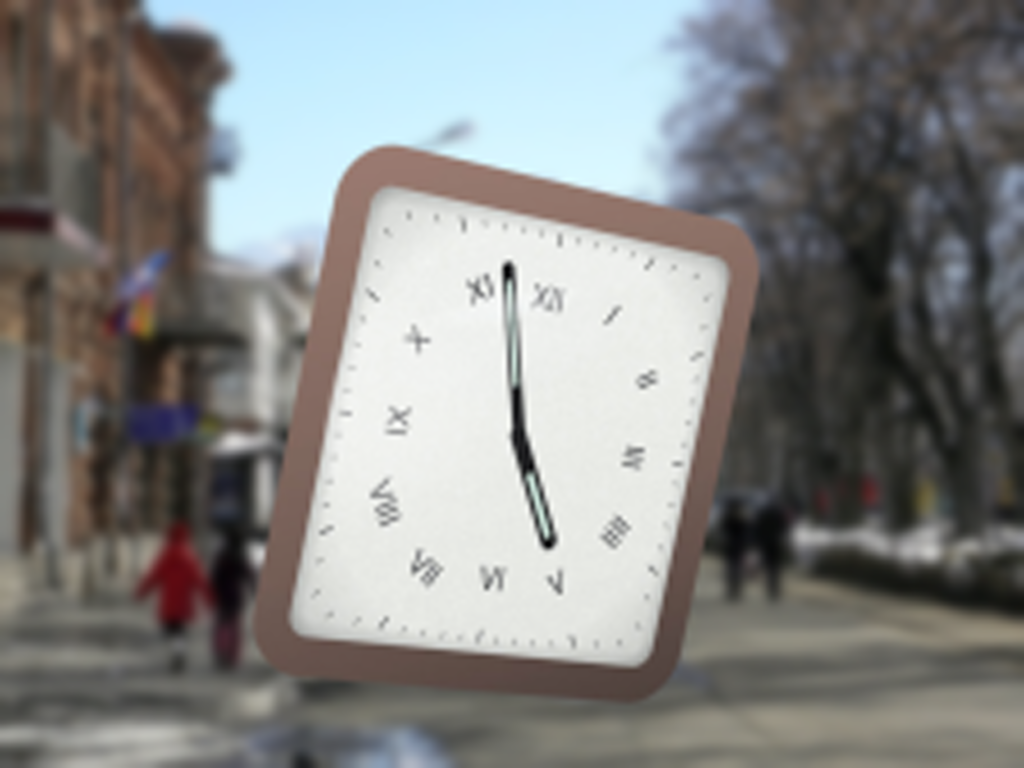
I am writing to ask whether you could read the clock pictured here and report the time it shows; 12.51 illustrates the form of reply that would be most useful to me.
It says 4.57
